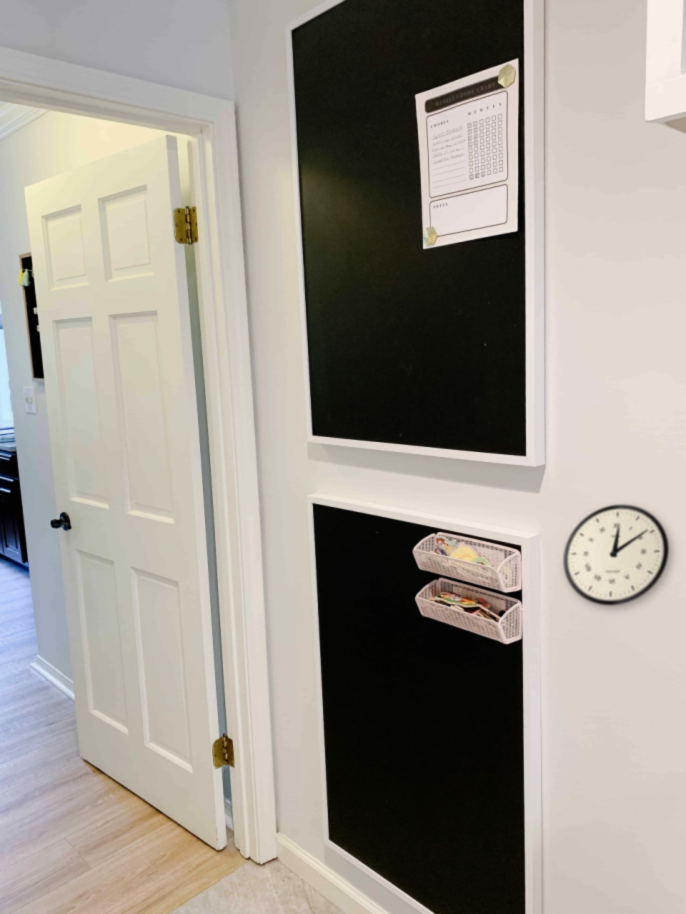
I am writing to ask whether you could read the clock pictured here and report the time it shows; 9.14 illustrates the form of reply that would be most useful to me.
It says 12.09
